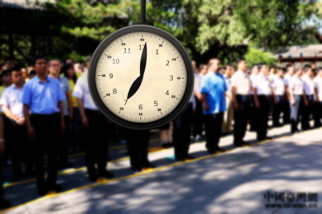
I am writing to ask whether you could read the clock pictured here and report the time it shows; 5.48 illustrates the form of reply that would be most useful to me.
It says 7.01
